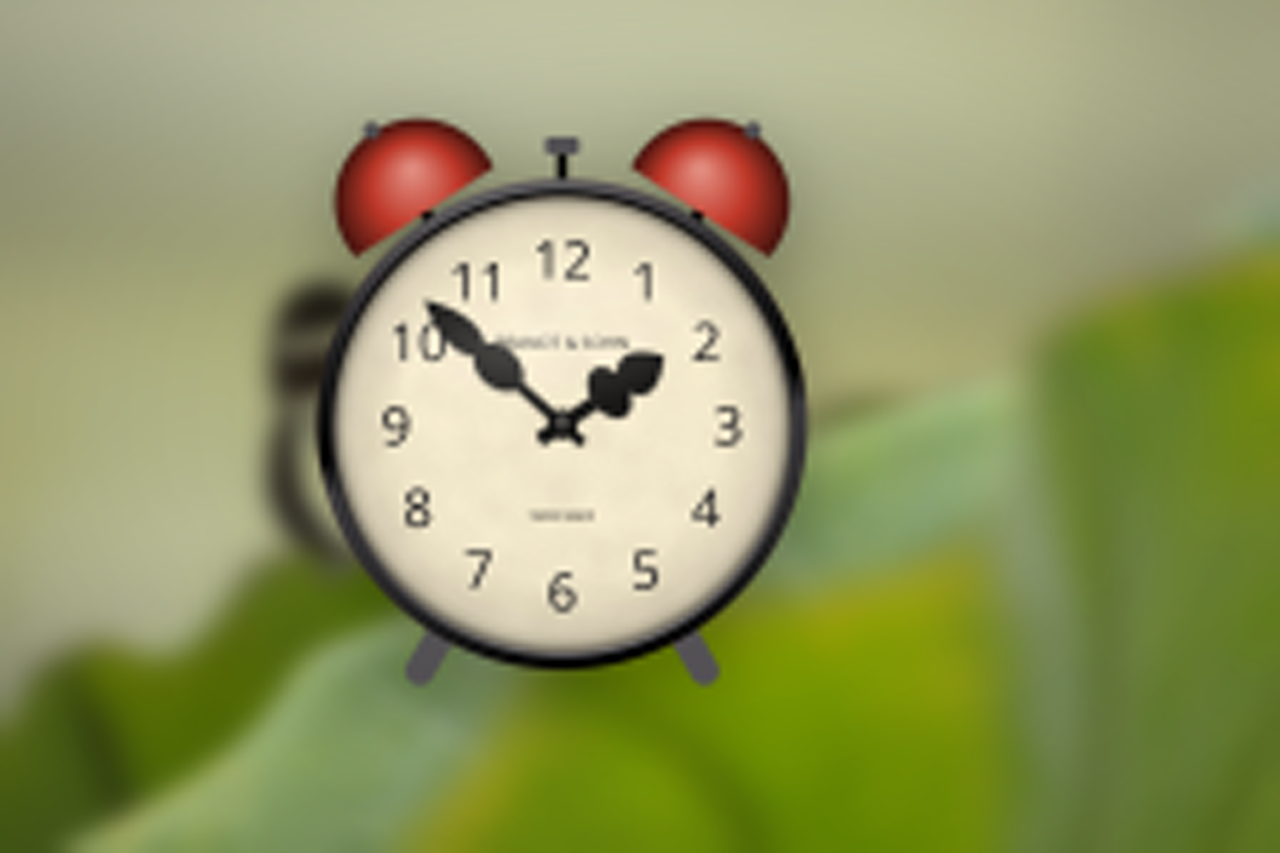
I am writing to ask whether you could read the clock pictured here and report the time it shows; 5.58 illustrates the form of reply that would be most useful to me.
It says 1.52
